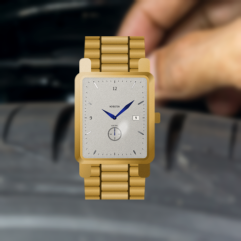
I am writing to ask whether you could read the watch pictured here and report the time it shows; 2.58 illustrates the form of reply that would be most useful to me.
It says 10.08
